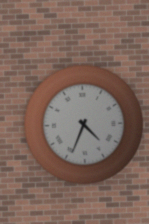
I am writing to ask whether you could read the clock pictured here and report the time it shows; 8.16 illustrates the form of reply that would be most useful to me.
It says 4.34
